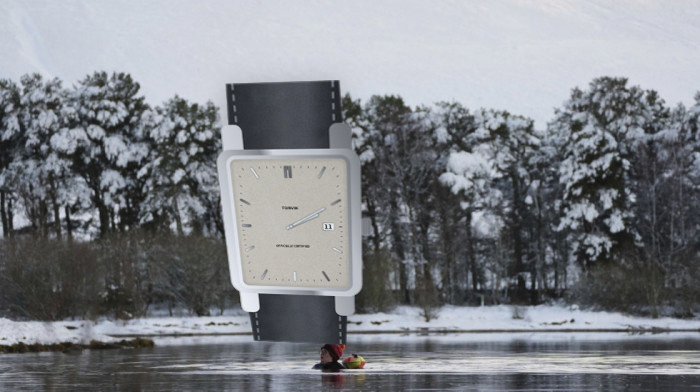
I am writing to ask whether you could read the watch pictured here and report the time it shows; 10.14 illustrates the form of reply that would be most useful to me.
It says 2.10
